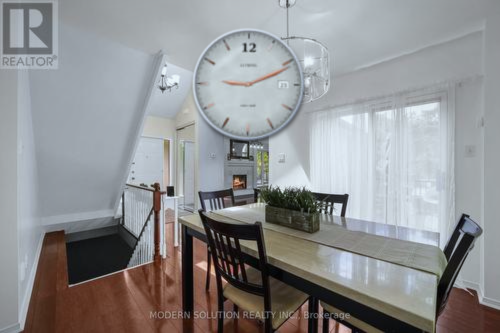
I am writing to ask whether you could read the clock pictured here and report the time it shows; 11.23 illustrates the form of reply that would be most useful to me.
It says 9.11
